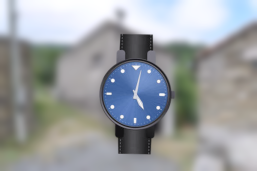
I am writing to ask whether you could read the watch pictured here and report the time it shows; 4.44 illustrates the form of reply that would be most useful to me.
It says 5.02
